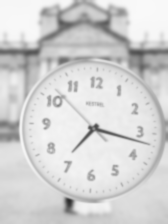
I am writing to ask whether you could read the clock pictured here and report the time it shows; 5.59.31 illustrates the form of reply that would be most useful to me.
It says 7.16.52
